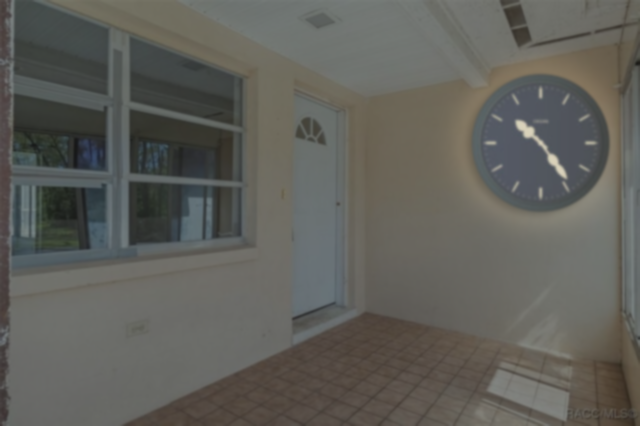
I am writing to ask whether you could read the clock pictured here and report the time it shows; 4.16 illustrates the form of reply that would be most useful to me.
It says 10.24
